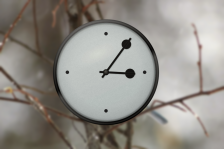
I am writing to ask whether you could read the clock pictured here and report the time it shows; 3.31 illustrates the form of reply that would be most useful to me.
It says 3.06
